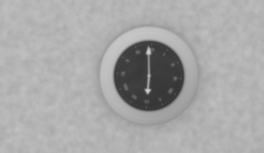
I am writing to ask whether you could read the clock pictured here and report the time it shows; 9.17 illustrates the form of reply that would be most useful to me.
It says 5.59
